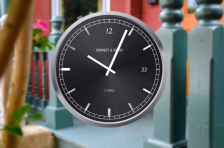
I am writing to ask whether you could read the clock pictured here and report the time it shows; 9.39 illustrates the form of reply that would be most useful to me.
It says 10.04
